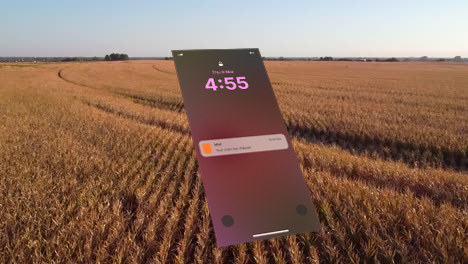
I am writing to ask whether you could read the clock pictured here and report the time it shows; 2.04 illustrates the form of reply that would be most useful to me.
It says 4.55
